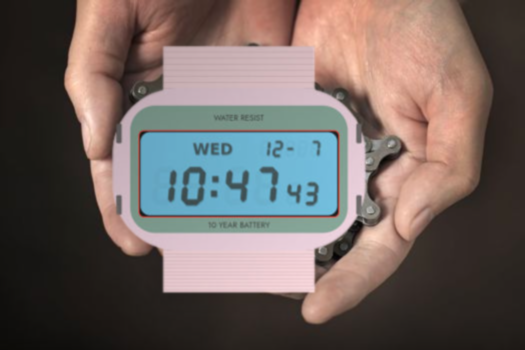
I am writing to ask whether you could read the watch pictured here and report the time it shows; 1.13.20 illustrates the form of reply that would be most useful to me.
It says 10.47.43
